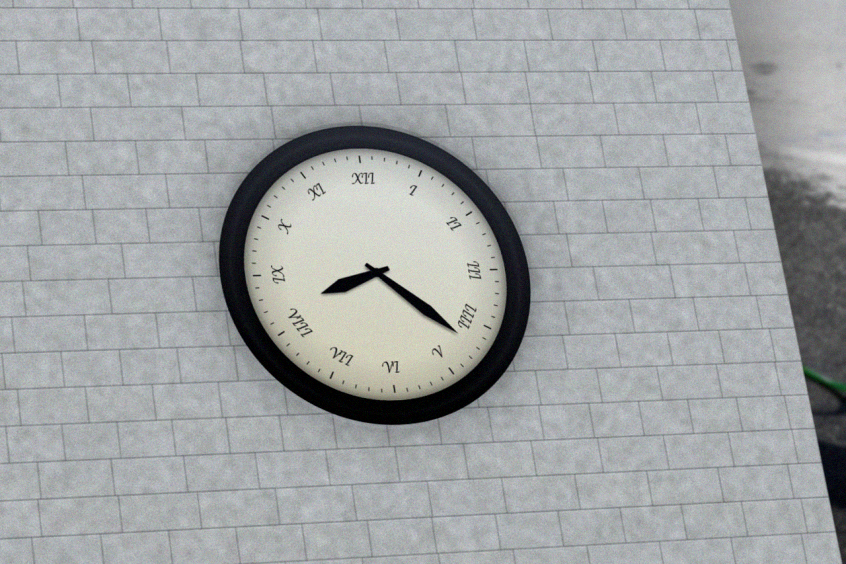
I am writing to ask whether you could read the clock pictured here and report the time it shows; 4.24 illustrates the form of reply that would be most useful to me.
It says 8.22
